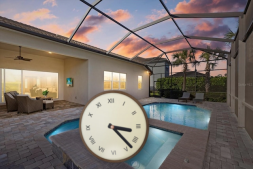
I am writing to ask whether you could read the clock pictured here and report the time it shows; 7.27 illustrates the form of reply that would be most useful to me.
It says 3.23
